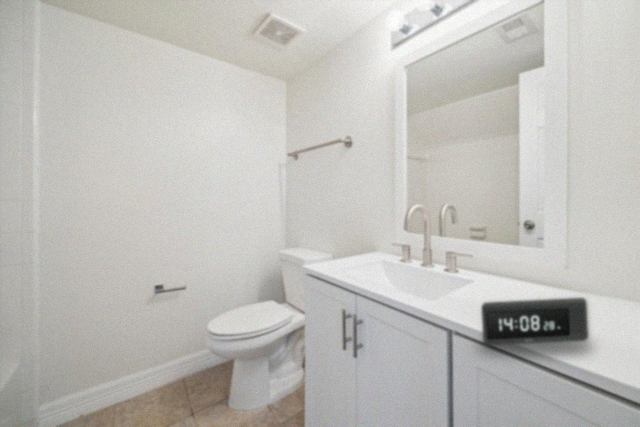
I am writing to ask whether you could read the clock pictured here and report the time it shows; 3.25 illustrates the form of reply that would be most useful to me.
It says 14.08
